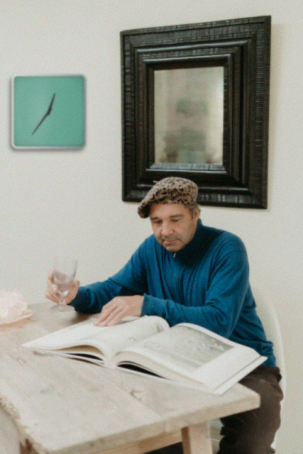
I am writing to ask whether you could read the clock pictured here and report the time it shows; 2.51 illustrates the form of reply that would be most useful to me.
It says 12.36
